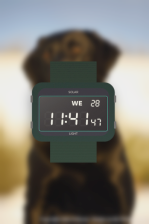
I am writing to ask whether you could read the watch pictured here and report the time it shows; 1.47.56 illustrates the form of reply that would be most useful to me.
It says 11.41.47
